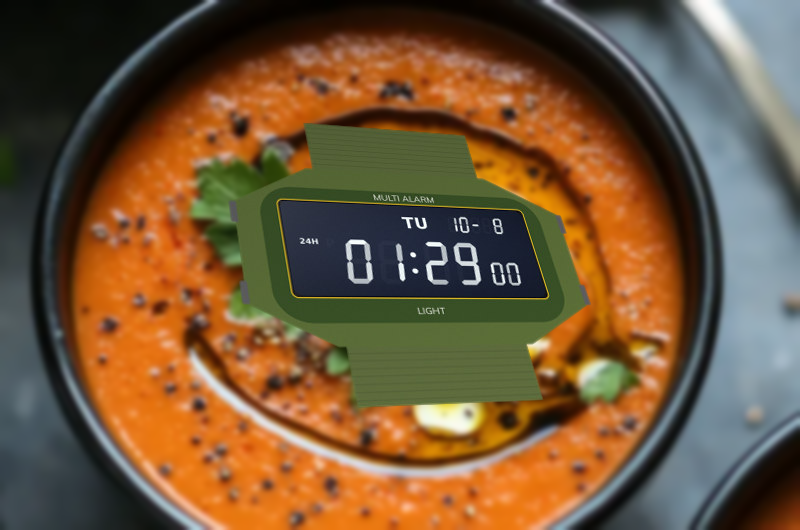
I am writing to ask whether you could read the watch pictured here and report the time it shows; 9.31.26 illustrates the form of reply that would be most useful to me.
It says 1.29.00
